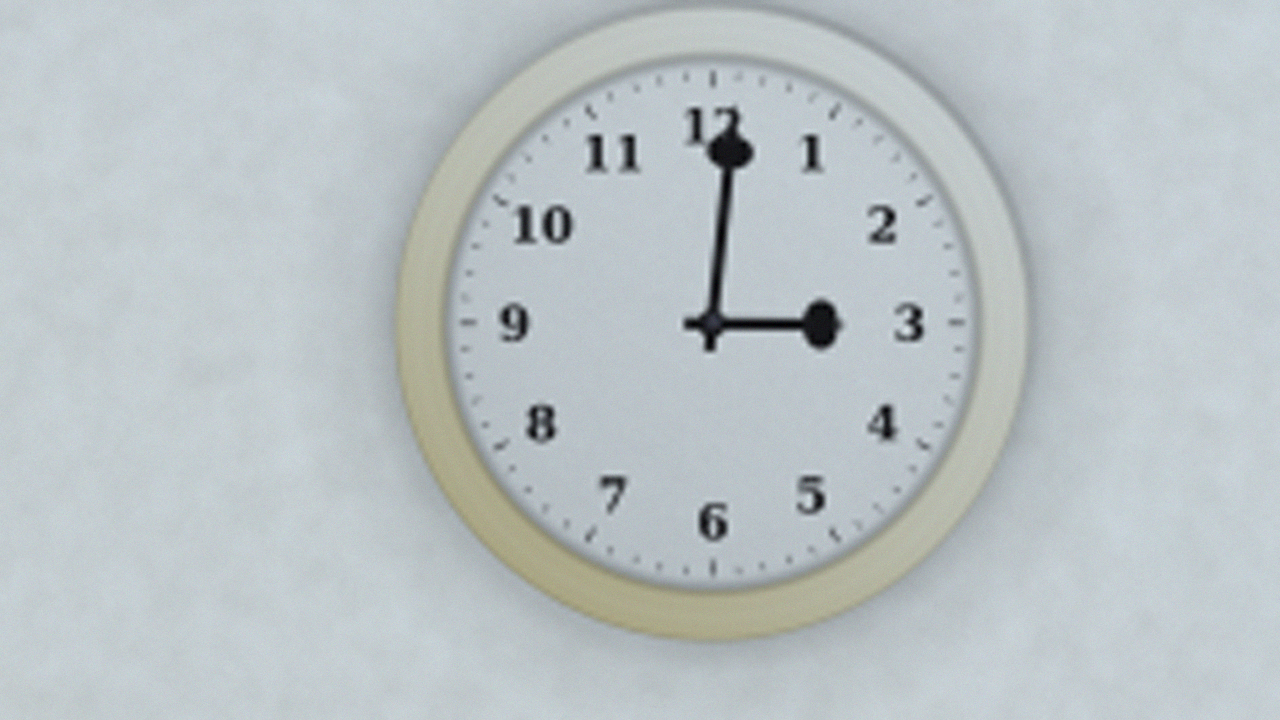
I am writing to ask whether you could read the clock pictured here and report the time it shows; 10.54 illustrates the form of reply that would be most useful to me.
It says 3.01
